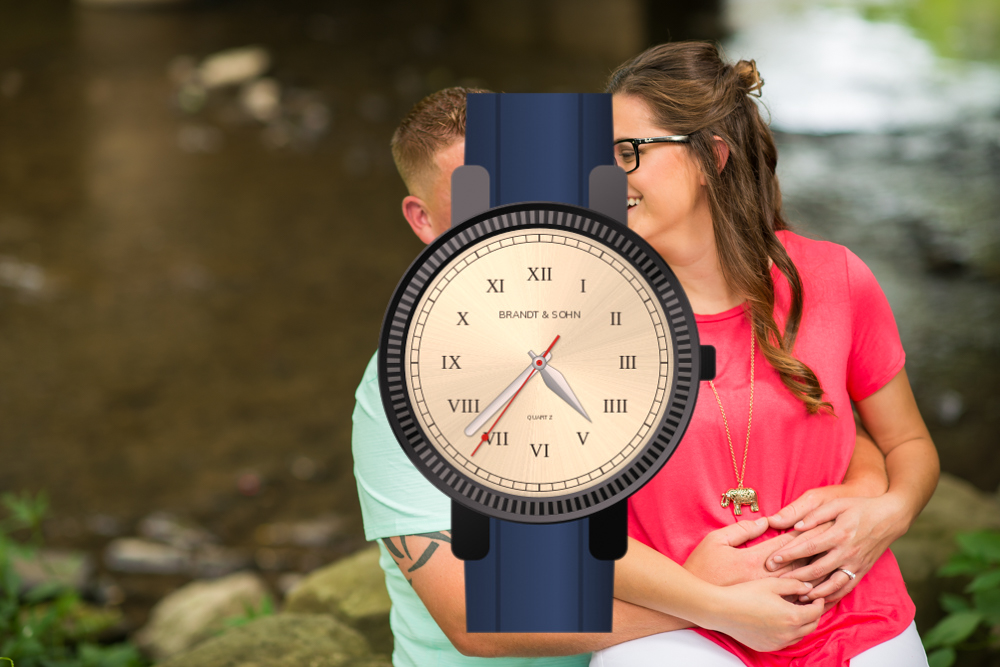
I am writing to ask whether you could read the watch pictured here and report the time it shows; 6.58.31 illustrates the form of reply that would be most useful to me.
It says 4.37.36
